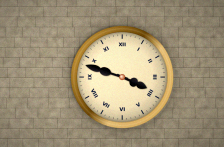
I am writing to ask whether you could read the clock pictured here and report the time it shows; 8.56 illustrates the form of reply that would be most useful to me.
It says 3.48
